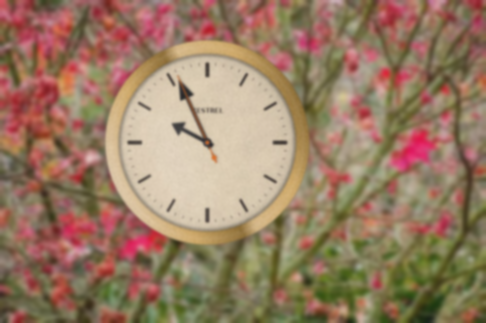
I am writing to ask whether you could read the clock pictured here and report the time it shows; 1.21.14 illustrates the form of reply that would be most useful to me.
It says 9.55.56
